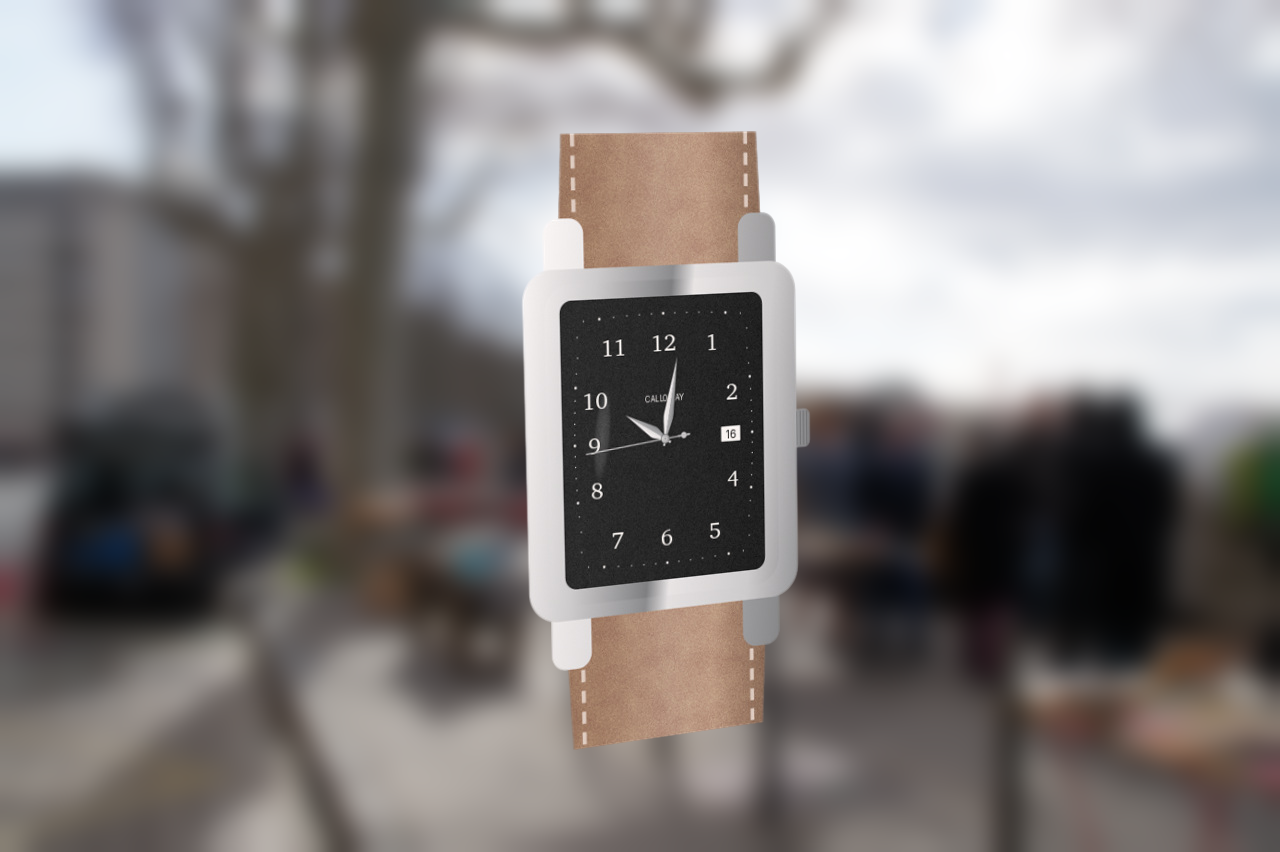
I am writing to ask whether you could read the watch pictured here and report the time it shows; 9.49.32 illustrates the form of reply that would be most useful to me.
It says 10.01.44
